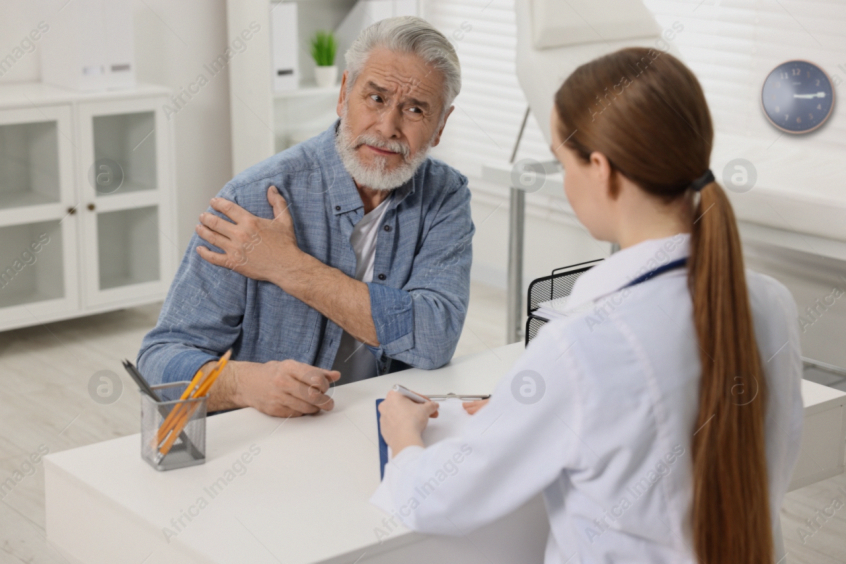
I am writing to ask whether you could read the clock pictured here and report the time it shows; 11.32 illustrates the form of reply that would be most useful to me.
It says 3.15
